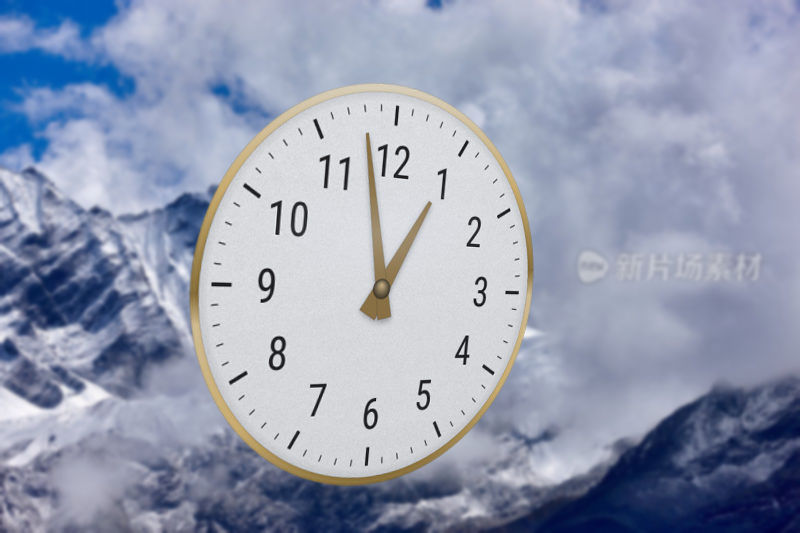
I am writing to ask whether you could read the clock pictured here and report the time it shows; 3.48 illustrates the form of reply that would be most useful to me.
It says 12.58
